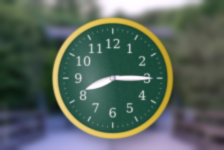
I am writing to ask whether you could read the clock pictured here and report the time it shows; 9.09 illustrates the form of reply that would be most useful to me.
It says 8.15
